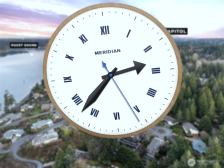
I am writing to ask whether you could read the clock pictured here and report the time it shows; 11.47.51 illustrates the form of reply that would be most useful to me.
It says 2.37.26
